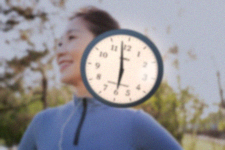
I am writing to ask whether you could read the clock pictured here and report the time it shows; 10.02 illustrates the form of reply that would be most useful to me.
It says 5.58
